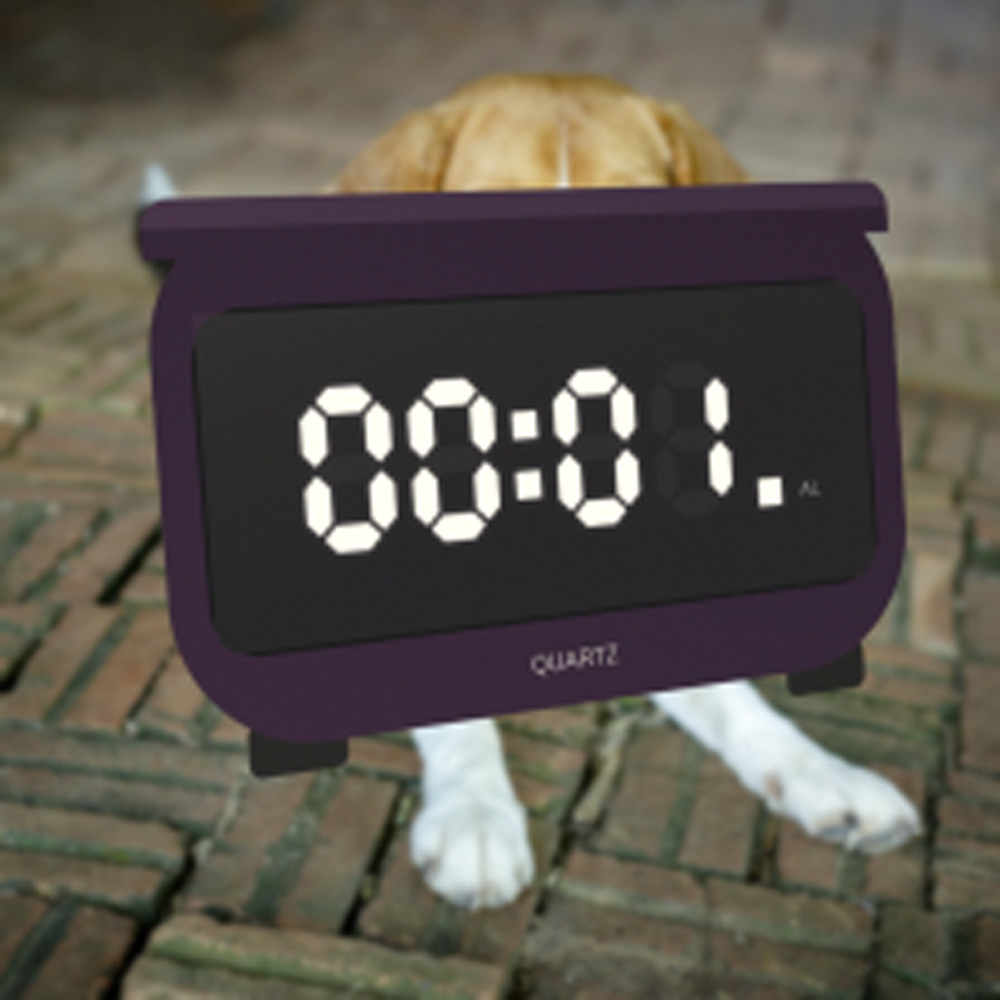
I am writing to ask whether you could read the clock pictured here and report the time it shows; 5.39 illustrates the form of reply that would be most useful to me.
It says 0.01
